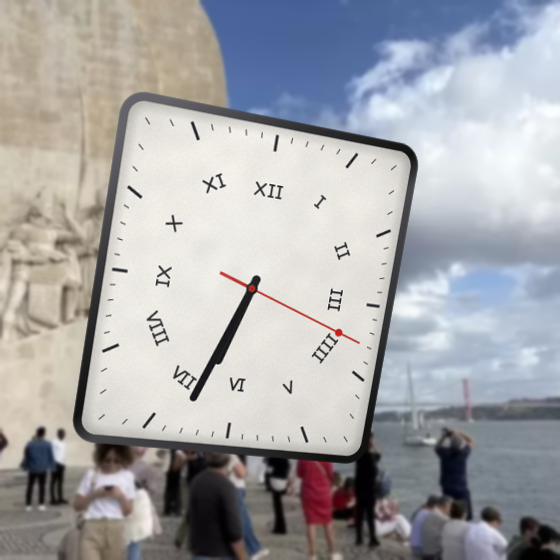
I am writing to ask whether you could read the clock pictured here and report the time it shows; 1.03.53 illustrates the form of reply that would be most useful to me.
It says 6.33.18
